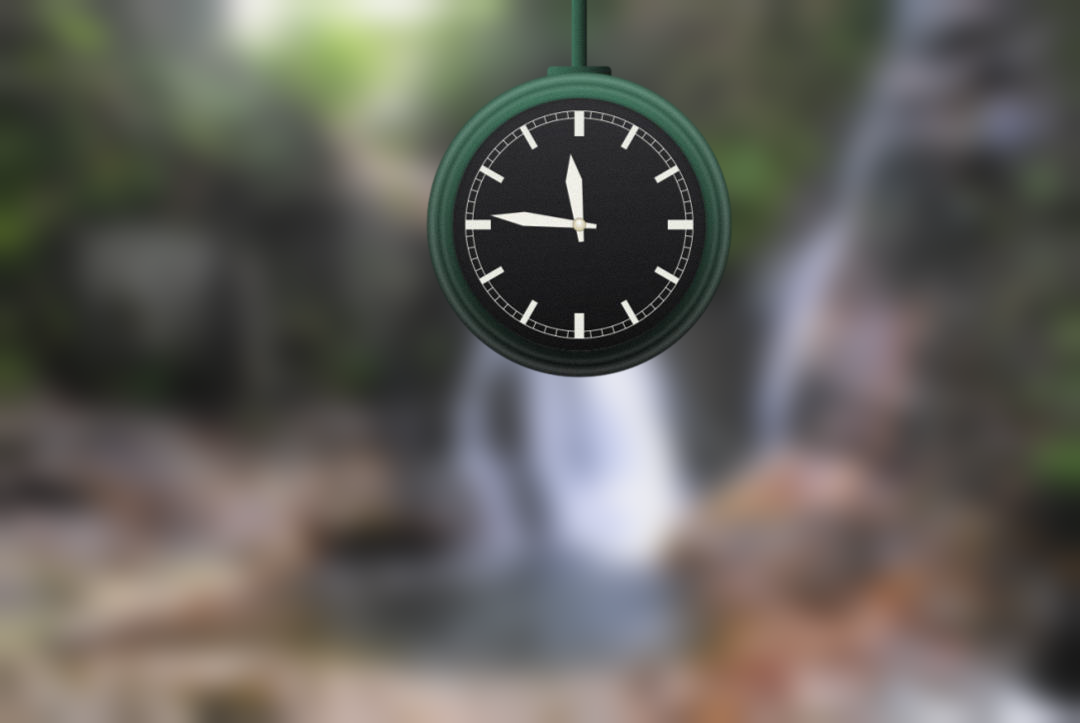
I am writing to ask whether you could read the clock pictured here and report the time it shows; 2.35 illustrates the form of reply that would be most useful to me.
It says 11.46
